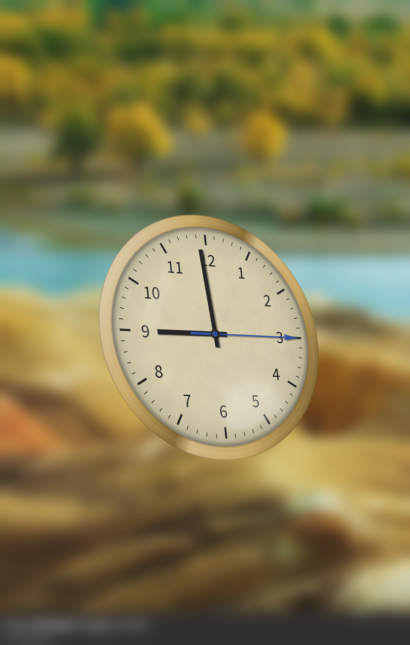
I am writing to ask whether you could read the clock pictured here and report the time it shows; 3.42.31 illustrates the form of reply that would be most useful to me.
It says 8.59.15
